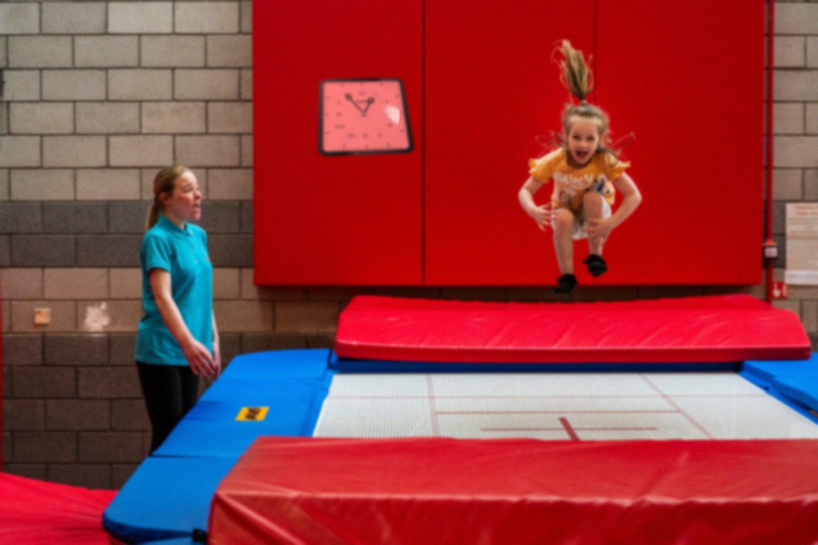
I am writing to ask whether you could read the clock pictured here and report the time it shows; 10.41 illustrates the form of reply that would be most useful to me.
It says 12.54
